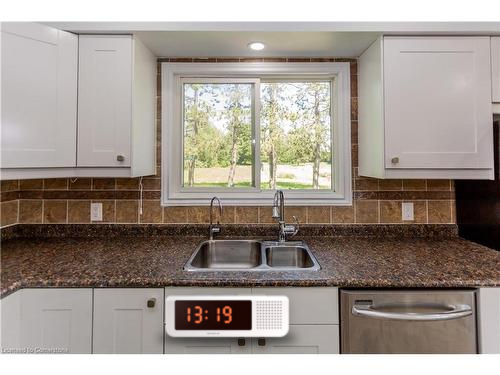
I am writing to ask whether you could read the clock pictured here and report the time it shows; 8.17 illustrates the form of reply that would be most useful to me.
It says 13.19
